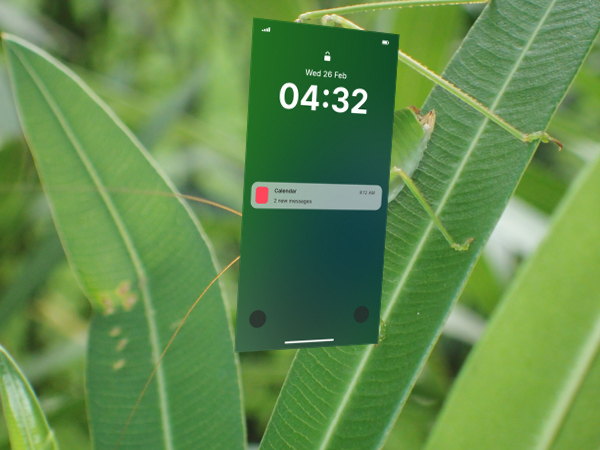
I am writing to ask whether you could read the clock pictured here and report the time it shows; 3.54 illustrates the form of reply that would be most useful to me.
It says 4.32
